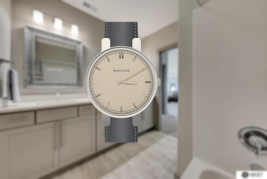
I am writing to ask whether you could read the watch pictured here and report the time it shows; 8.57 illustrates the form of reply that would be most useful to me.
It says 3.10
